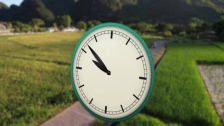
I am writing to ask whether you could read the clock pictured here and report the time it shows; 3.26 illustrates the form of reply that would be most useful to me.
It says 9.52
